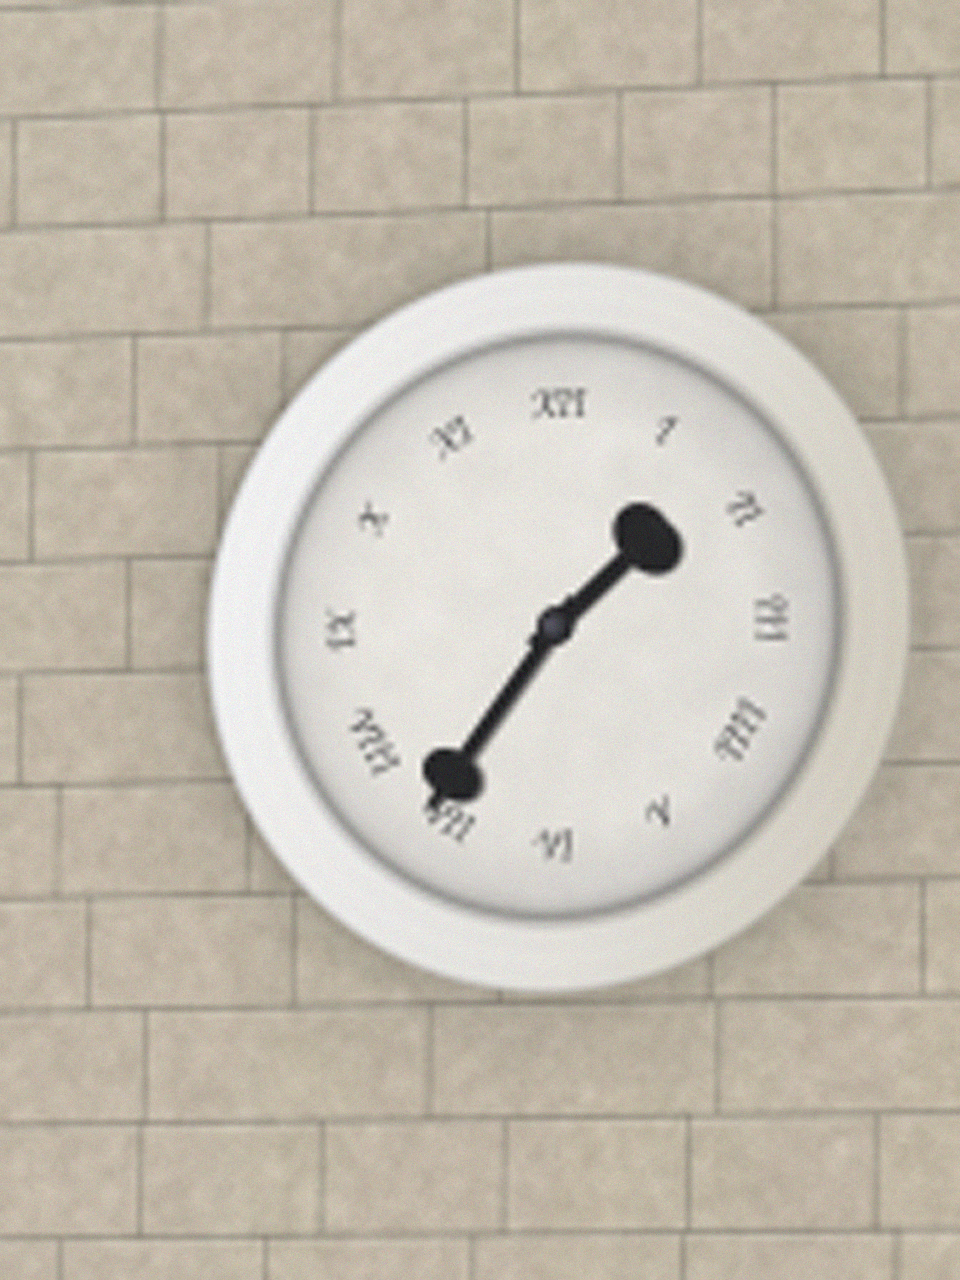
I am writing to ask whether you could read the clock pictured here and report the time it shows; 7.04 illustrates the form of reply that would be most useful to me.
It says 1.36
